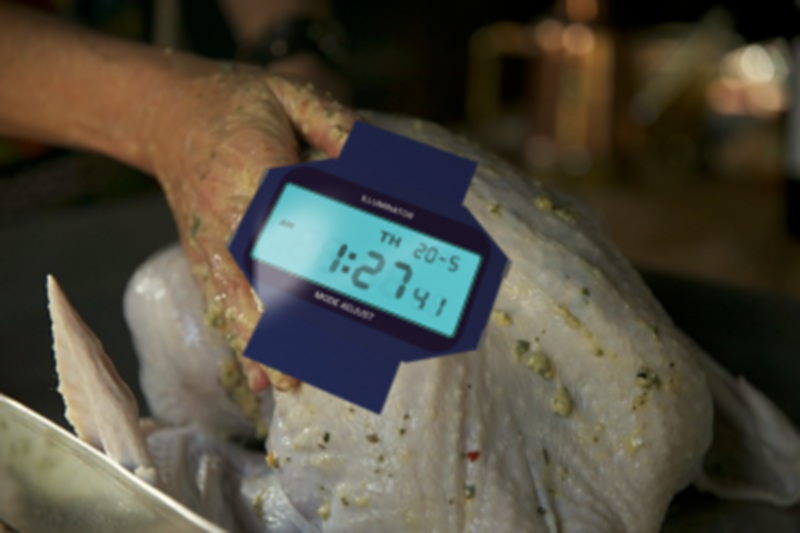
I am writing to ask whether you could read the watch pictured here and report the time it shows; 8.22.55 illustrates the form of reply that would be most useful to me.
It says 1.27.41
